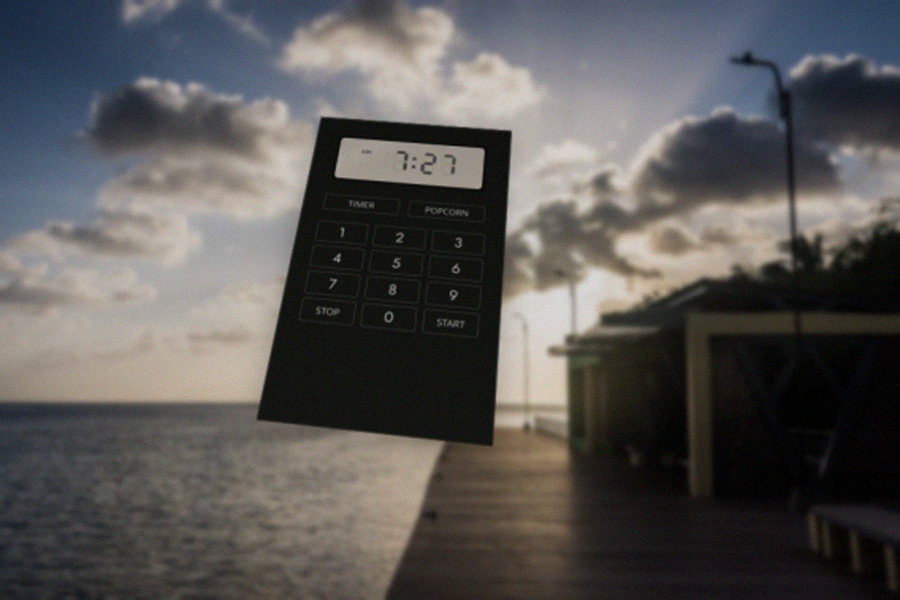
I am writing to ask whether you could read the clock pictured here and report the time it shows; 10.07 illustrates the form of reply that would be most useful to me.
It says 7.27
